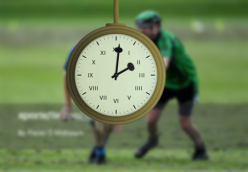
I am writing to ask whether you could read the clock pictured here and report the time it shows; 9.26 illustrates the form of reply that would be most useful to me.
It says 2.01
